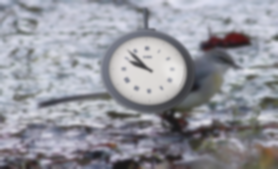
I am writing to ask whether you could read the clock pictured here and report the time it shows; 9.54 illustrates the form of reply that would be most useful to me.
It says 9.53
